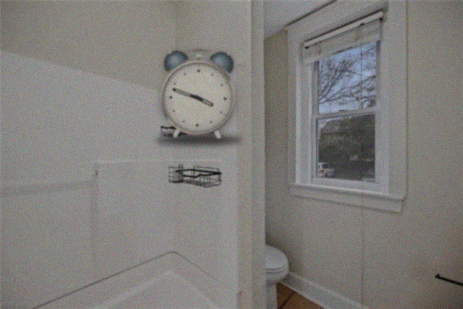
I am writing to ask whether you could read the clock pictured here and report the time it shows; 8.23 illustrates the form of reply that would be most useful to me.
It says 3.48
